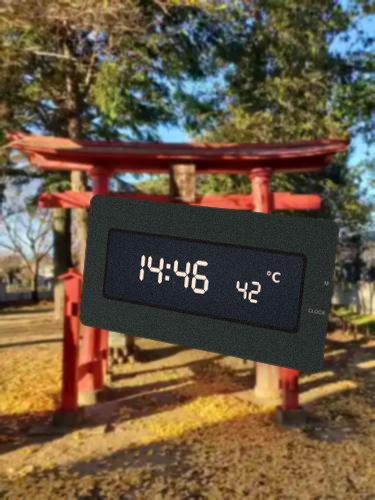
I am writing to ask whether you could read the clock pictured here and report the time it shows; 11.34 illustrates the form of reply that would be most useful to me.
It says 14.46
